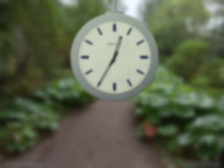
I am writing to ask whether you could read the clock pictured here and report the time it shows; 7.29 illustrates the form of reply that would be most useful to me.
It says 12.35
